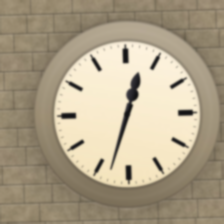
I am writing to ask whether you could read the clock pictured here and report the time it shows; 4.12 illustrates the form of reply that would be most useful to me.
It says 12.33
